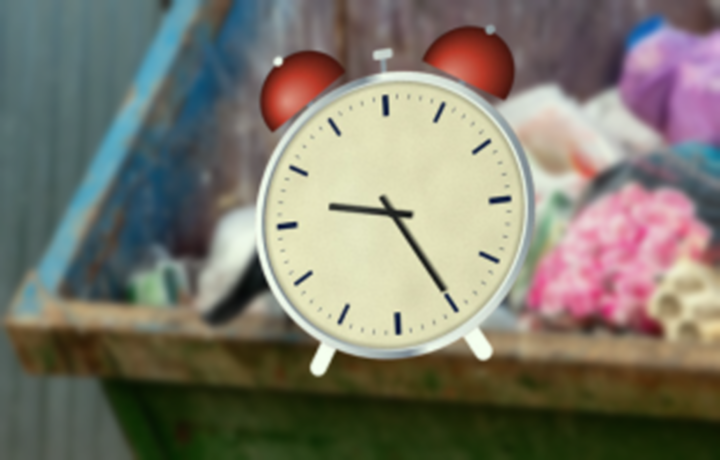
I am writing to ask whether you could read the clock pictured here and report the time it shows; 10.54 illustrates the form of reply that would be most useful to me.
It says 9.25
